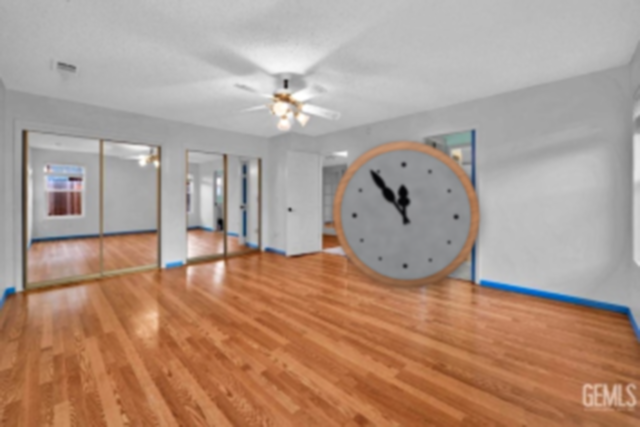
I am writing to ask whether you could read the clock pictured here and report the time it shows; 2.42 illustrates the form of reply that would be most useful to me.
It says 11.54
